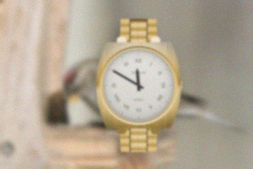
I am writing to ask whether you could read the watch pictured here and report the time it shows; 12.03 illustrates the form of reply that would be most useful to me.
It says 11.50
